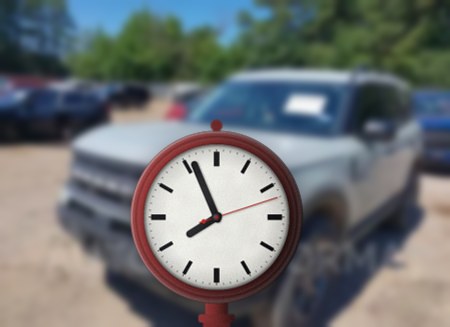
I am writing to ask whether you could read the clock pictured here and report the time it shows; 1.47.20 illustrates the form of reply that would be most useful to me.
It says 7.56.12
